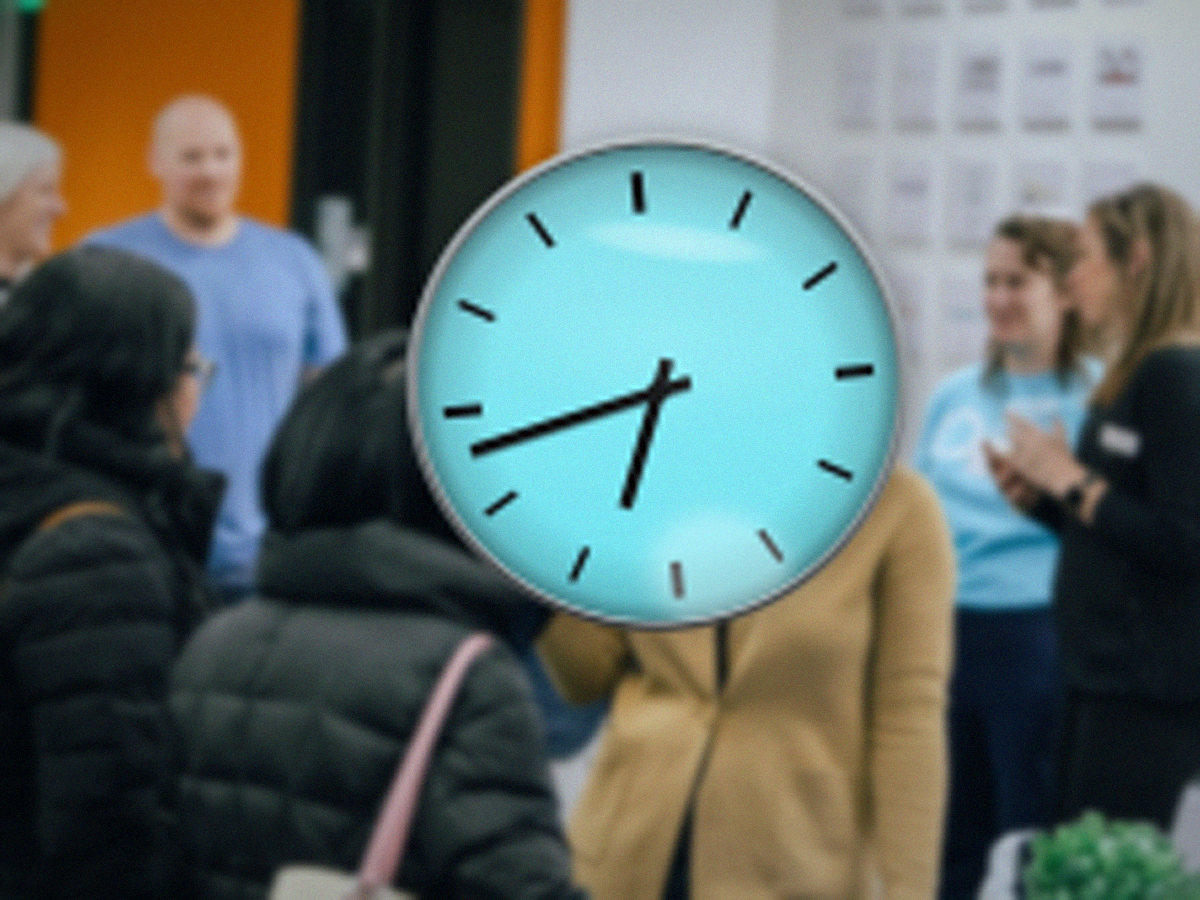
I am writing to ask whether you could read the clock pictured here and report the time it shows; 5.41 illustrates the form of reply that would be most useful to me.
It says 6.43
